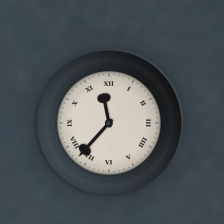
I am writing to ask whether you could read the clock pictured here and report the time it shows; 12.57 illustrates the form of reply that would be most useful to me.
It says 11.37
